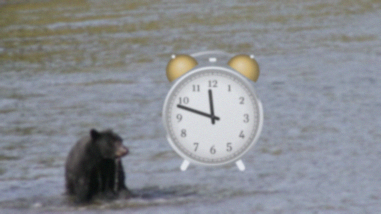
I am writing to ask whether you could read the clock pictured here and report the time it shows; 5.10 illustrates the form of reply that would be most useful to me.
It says 11.48
